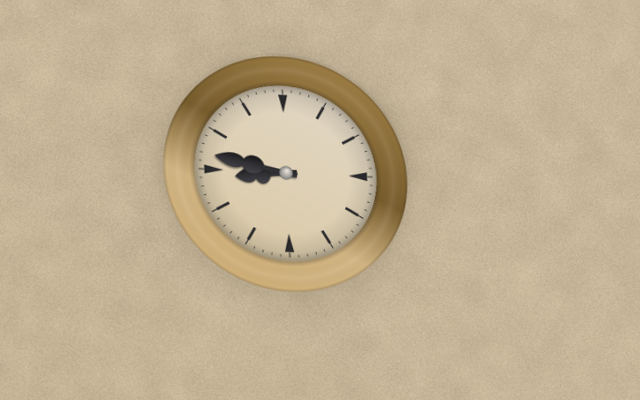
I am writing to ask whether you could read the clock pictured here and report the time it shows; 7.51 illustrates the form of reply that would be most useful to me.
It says 8.47
